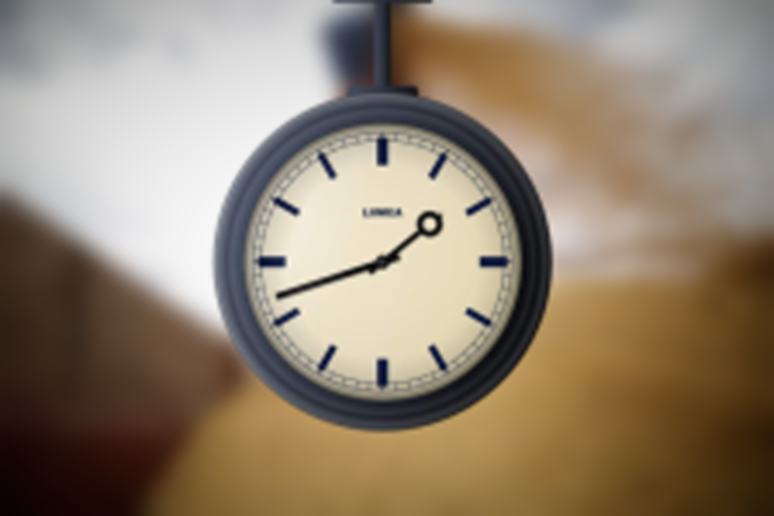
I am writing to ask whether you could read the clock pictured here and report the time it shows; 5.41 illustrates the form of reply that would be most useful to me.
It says 1.42
